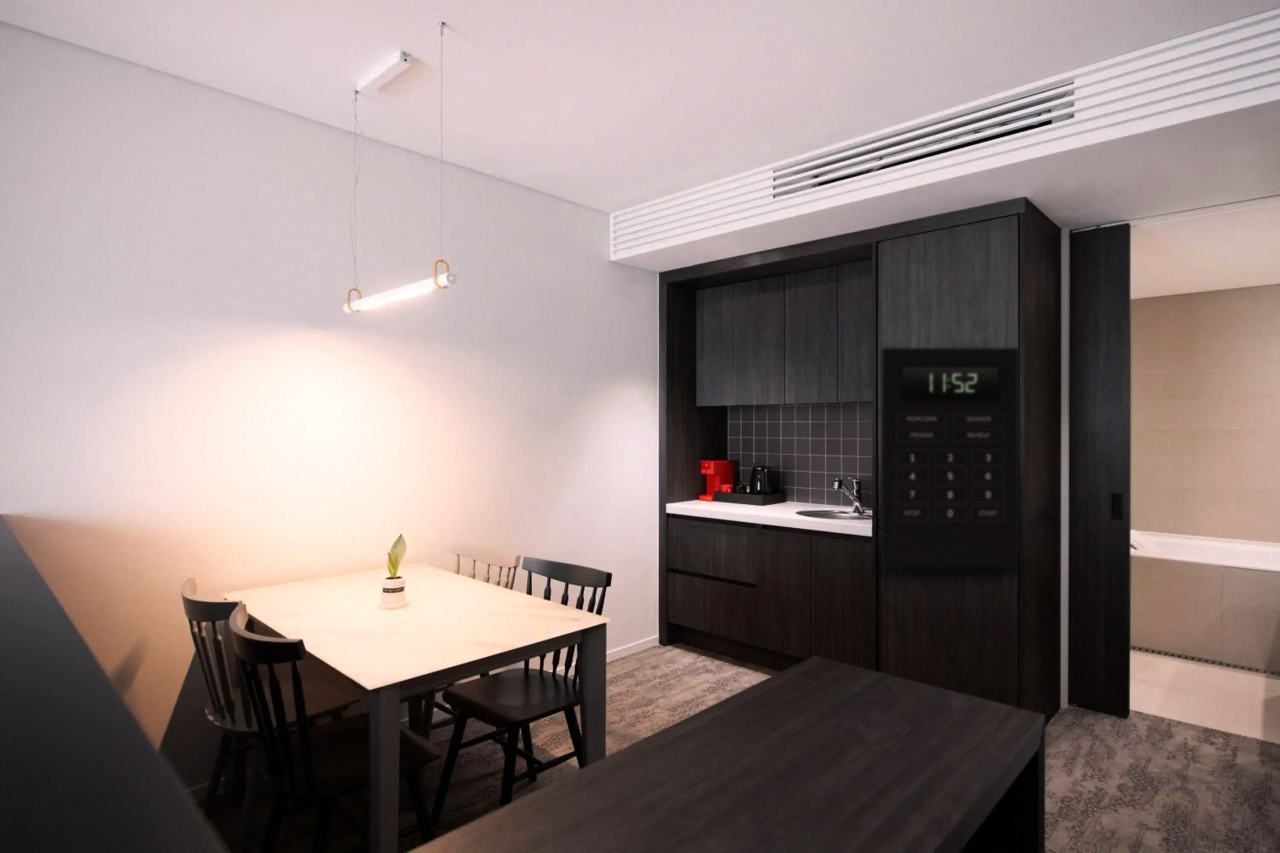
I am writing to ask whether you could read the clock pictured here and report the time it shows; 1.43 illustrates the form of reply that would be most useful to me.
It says 11.52
